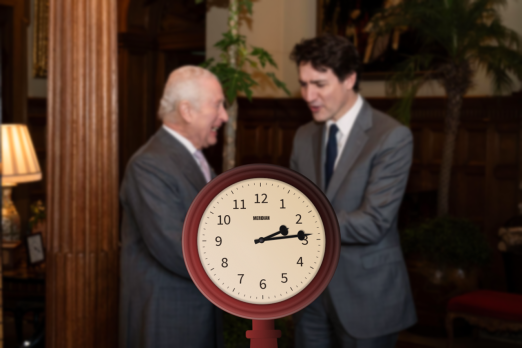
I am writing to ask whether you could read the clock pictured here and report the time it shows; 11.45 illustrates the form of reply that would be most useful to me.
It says 2.14
